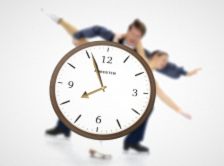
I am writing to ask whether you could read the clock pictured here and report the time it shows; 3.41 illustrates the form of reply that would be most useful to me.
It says 7.56
